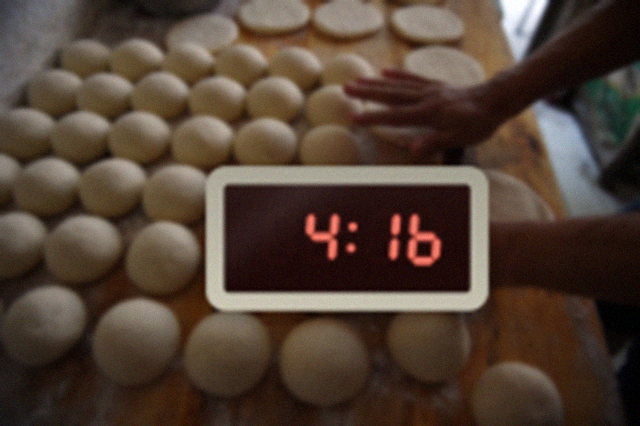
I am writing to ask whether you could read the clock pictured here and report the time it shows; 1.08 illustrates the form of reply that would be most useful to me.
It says 4.16
